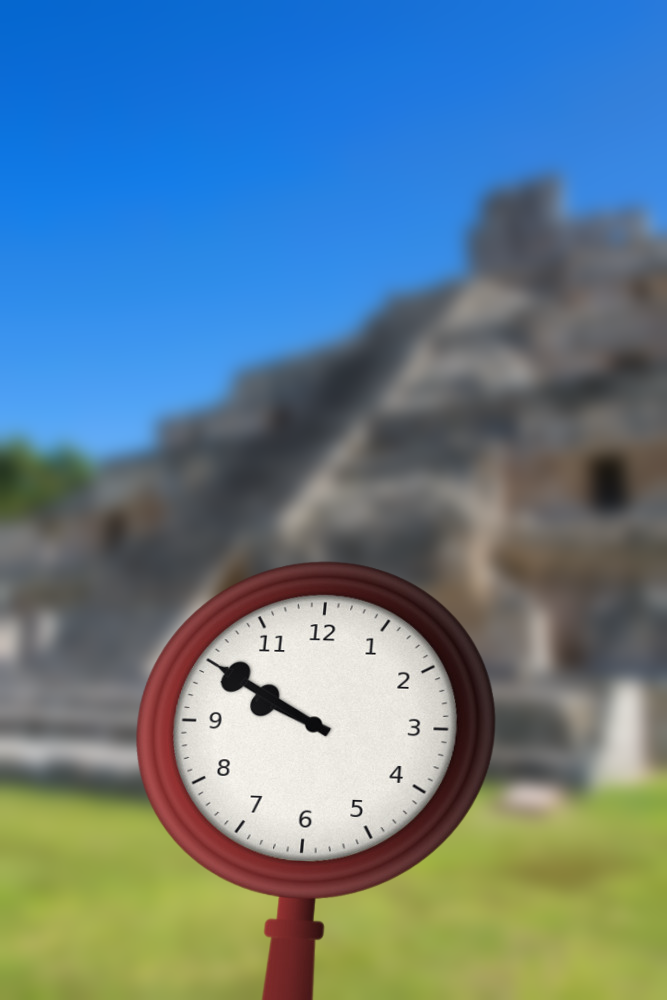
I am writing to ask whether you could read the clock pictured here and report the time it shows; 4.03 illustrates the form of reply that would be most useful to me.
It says 9.50
